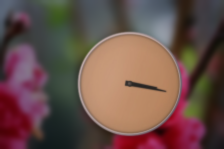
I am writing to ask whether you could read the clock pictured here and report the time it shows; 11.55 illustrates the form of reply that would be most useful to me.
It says 3.17
